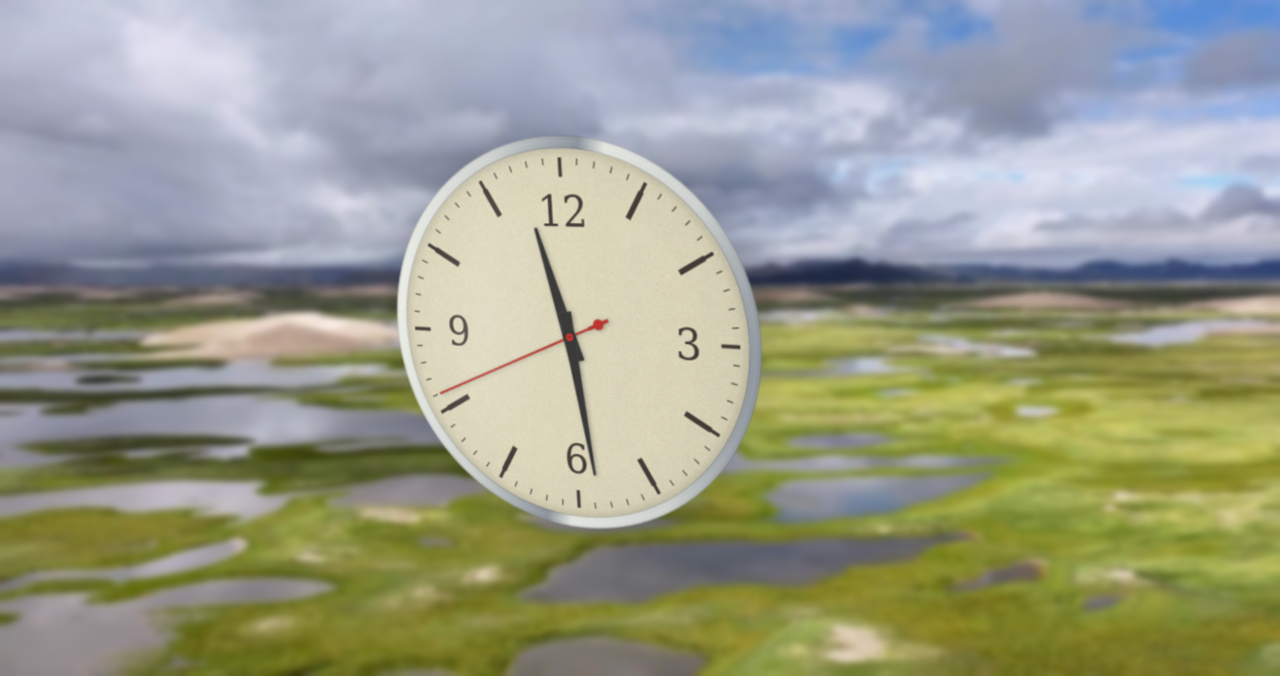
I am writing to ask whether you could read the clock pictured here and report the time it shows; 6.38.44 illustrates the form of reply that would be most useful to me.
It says 11.28.41
